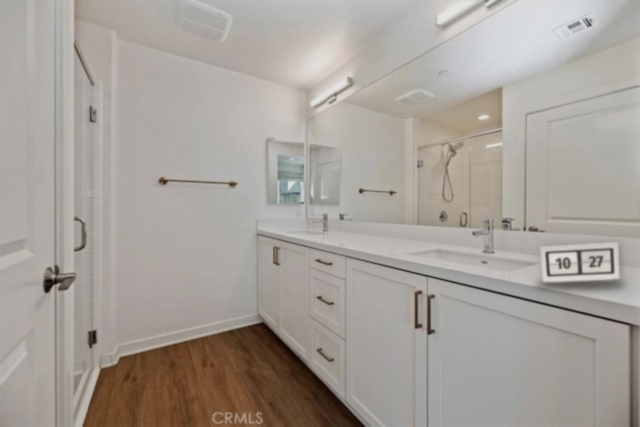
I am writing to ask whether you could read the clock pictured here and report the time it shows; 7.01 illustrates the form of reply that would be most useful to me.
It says 10.27
